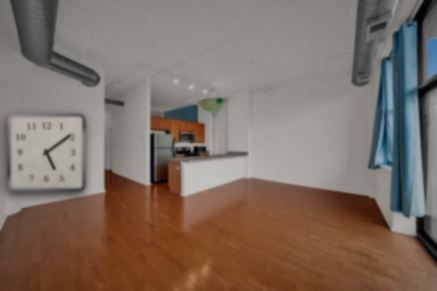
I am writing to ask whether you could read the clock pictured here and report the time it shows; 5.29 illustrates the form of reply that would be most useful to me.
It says 5.09
